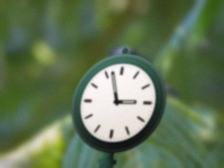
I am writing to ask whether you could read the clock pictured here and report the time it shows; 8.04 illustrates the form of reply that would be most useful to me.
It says 2.57
